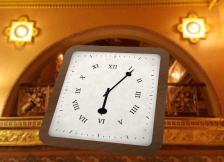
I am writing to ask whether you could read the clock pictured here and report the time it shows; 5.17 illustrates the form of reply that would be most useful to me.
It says 6.06
